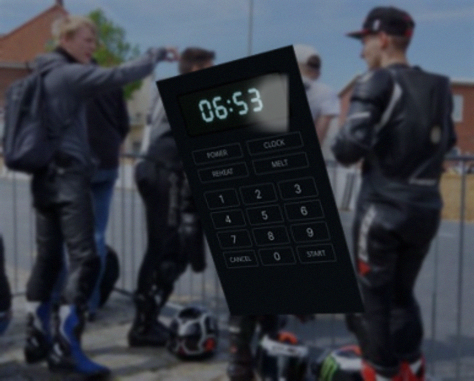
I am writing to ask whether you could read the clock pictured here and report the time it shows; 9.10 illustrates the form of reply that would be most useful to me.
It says 6.53
